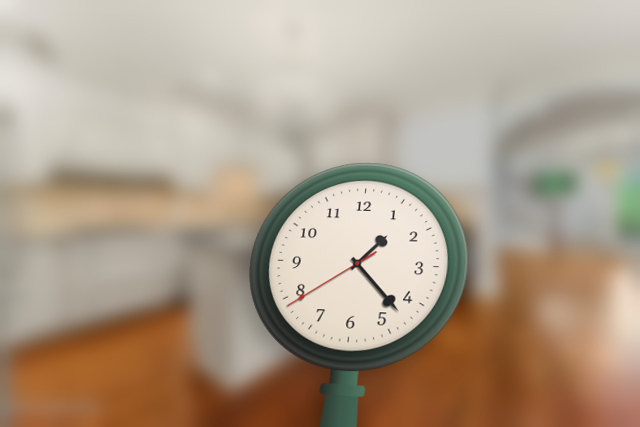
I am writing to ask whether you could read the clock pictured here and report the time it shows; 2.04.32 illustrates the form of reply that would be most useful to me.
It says 1.22.39
